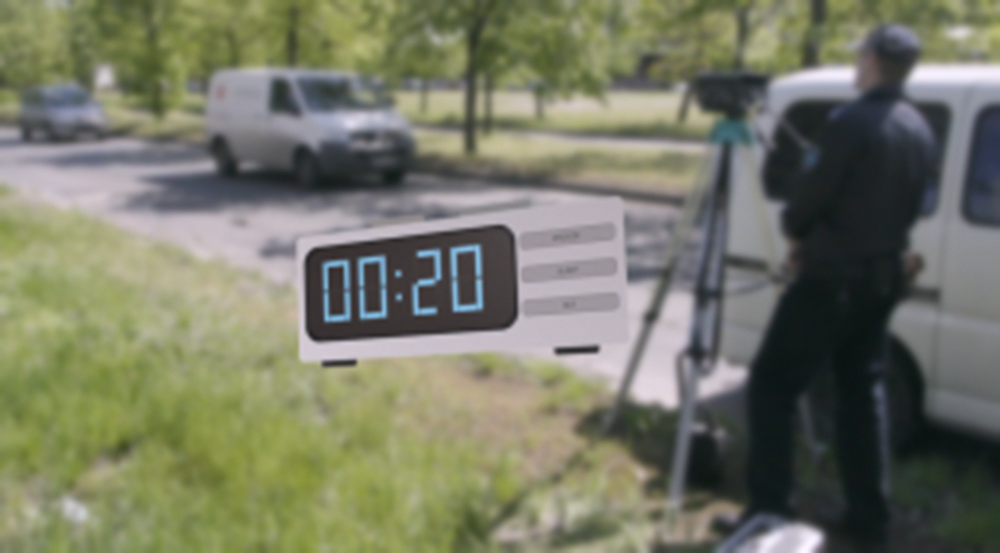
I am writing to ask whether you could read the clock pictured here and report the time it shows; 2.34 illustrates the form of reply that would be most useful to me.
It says 0.20
